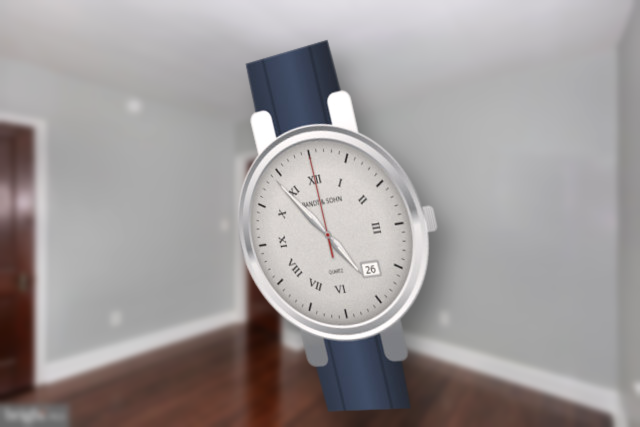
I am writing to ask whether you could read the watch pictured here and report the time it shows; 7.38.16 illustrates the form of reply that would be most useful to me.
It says 4.54.00
